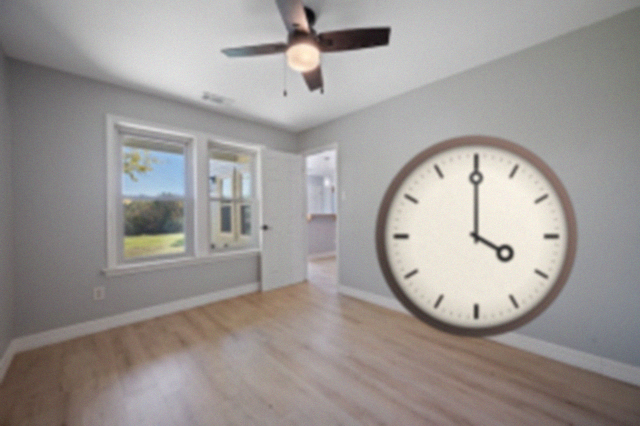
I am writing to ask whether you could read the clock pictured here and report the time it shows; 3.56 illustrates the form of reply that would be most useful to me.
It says 4.00
